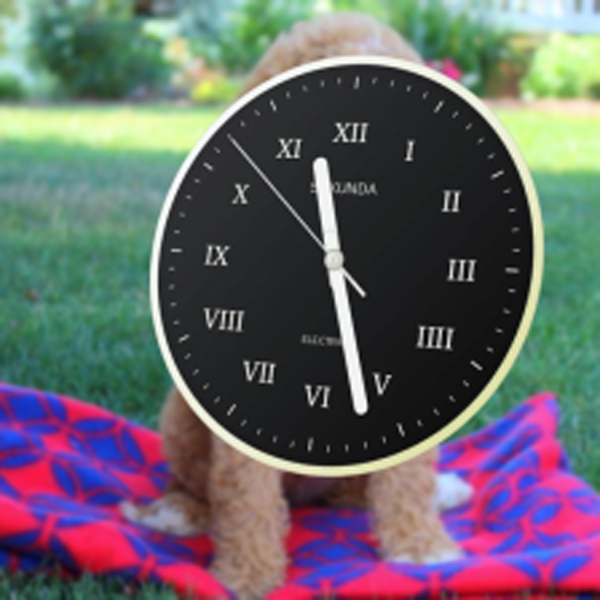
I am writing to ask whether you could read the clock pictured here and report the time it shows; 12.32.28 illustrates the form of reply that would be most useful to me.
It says 11.26.52
